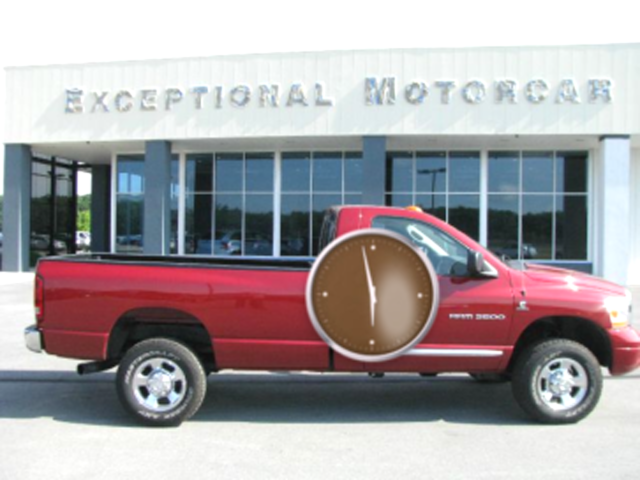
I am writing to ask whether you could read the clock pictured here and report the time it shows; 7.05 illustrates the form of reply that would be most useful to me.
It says 5.58
